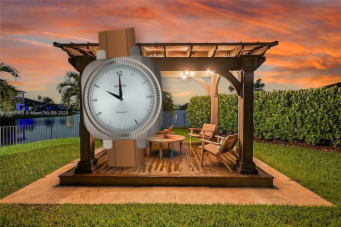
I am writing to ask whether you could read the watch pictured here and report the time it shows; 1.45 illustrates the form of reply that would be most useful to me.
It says 10.00
